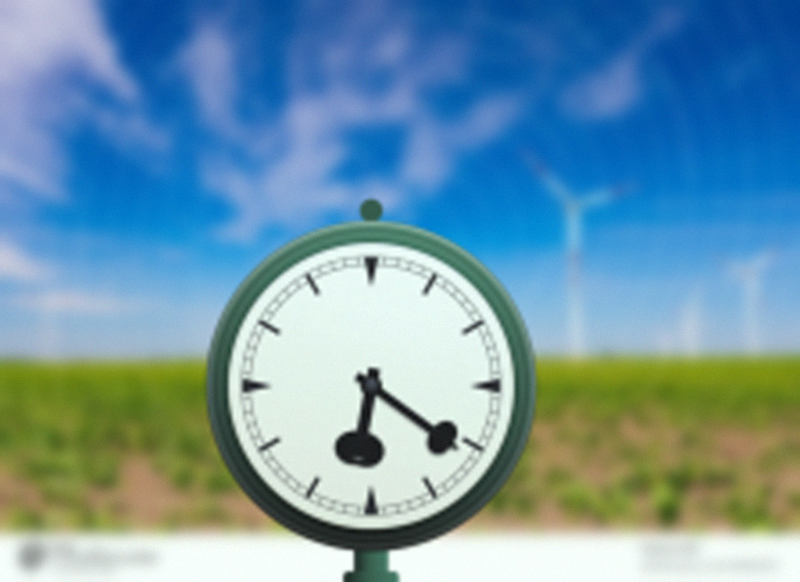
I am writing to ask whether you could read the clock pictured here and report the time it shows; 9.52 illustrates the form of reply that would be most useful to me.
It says 6.21
